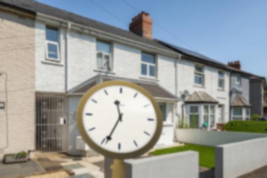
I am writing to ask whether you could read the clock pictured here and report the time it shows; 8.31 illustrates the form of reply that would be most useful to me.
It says 11.34
